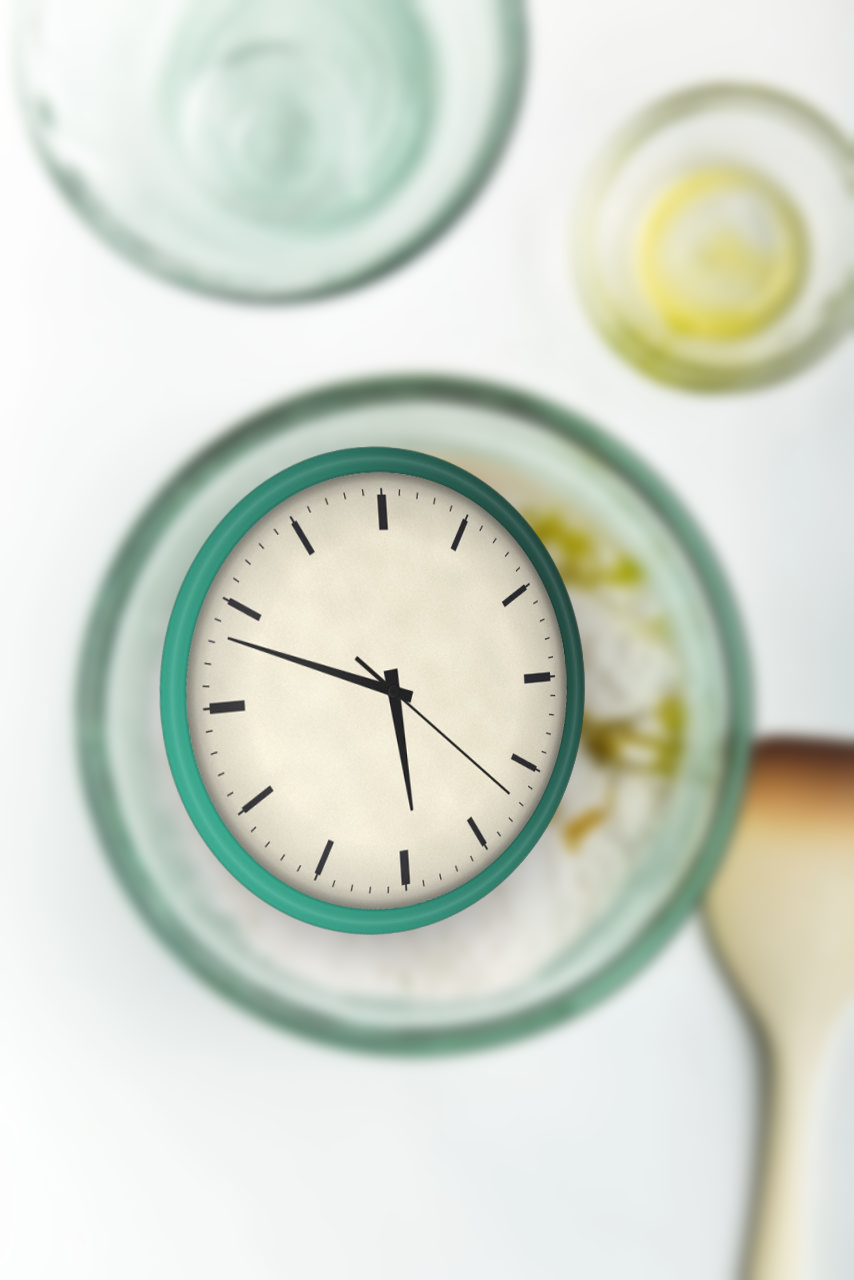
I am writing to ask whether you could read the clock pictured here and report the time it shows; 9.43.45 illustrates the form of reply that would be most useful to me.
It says 5.48.22
